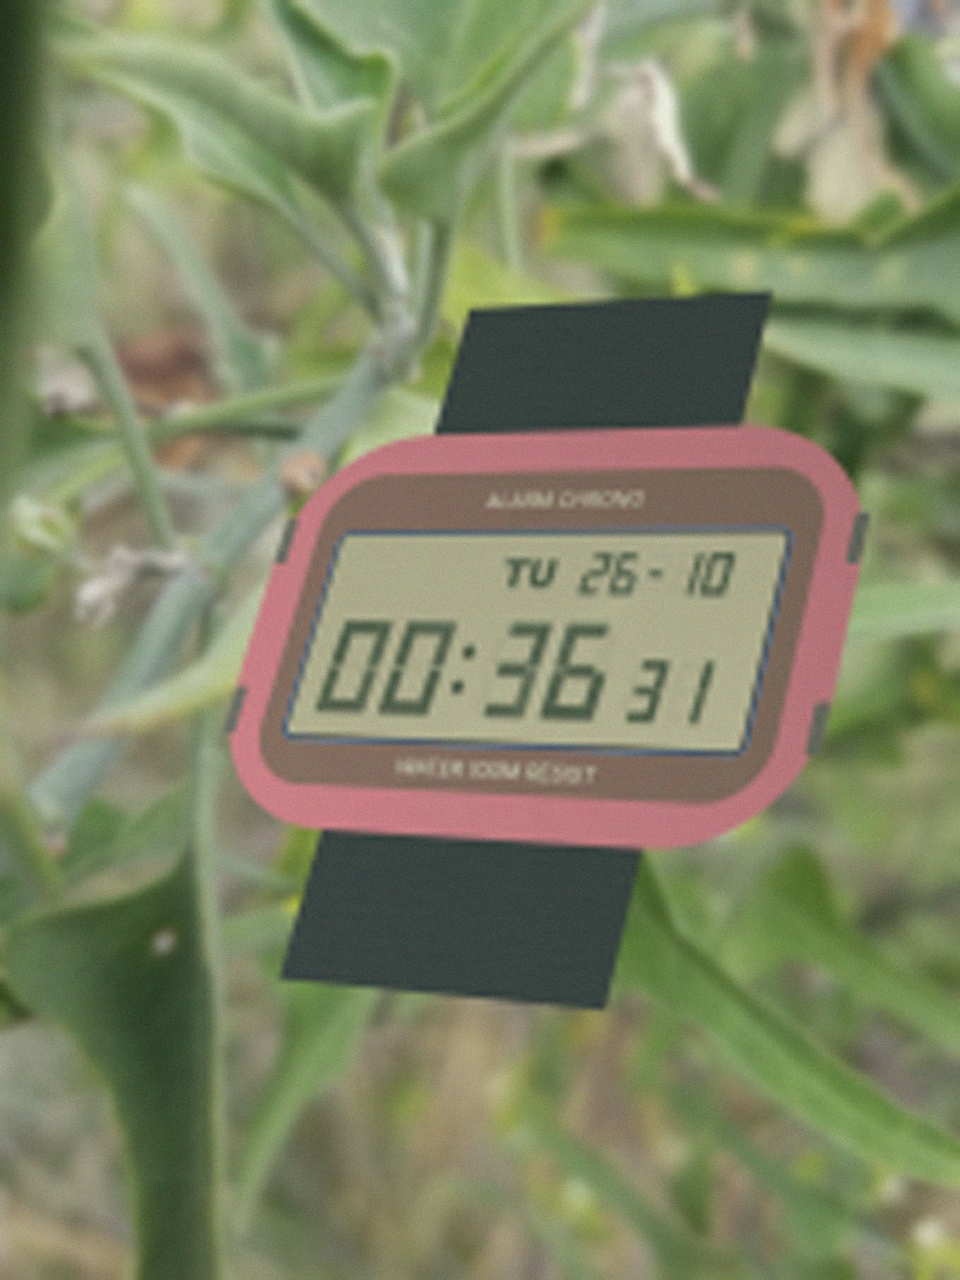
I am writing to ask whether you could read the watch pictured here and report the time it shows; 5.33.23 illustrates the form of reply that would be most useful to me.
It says 0.36.31
